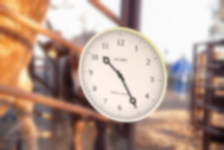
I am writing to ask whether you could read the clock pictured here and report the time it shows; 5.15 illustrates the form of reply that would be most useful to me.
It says 10.25
